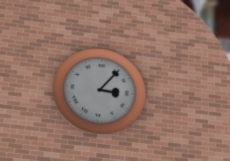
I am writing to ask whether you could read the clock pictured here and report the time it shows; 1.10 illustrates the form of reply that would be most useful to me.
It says 3.06
